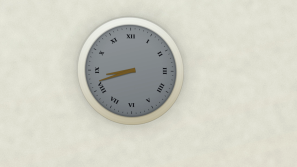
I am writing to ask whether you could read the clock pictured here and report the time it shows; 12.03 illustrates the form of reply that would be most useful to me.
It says 8.42
